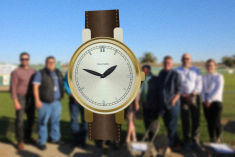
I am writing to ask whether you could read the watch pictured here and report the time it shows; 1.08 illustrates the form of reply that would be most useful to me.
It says 1.48
